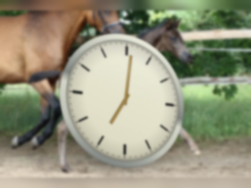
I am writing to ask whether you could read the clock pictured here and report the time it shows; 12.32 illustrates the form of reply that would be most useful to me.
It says 7.01
